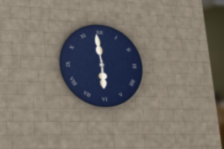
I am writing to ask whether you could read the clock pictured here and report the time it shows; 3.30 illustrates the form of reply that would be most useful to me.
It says 5.59
